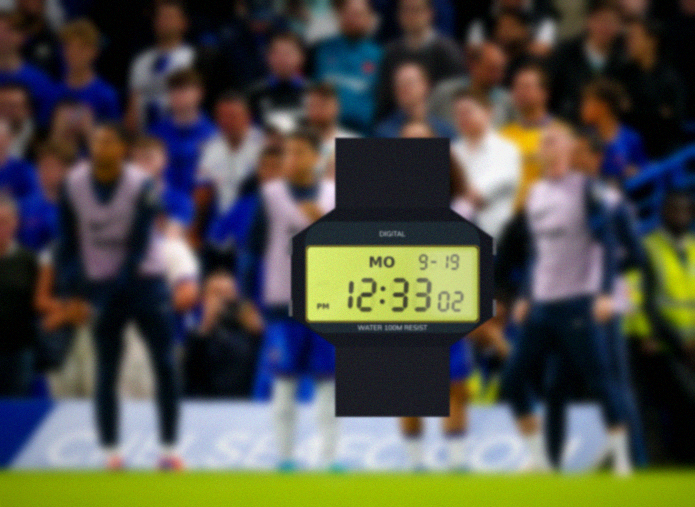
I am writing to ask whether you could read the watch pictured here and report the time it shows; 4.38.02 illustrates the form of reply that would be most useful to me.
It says 12.33.02
